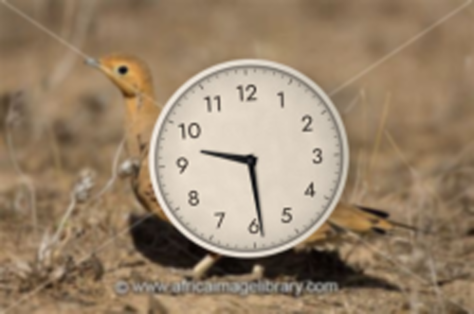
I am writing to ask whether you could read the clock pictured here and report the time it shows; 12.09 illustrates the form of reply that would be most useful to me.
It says 9.29
